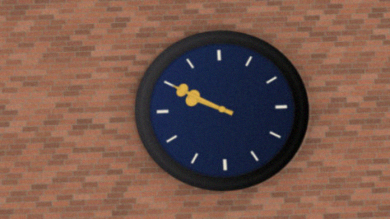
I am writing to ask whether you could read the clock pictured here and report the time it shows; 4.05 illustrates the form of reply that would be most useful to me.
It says 9.50
